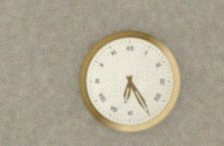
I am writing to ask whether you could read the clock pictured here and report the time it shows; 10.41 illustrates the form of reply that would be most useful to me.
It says 6.25
